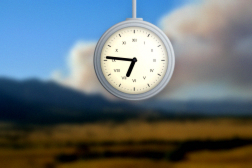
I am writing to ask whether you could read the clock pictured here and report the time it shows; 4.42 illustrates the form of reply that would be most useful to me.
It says 6.46
